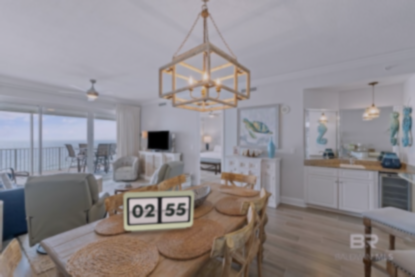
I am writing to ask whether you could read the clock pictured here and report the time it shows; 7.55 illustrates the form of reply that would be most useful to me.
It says 2.55
